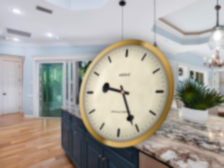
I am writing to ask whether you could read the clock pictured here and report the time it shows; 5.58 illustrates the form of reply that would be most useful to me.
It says 9.26
